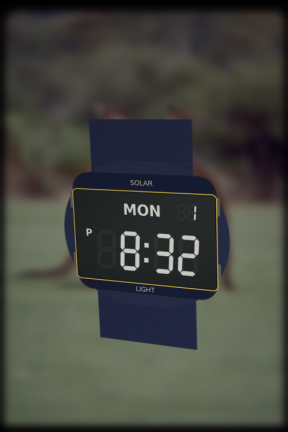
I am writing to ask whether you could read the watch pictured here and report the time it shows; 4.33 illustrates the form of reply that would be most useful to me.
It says 8.32
